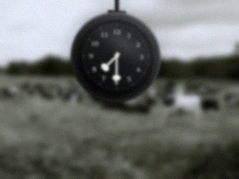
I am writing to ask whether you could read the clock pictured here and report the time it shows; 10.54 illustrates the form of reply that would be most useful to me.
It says 7.30
